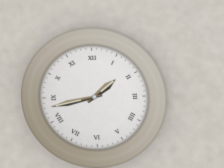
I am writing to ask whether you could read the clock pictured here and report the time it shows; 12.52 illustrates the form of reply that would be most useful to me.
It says 1.43
